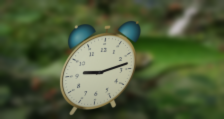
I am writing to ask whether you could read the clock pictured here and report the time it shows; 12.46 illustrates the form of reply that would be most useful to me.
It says 9.13
